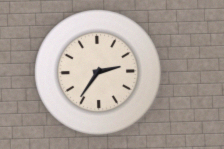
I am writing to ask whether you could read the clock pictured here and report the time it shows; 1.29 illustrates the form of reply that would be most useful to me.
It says 2.36
